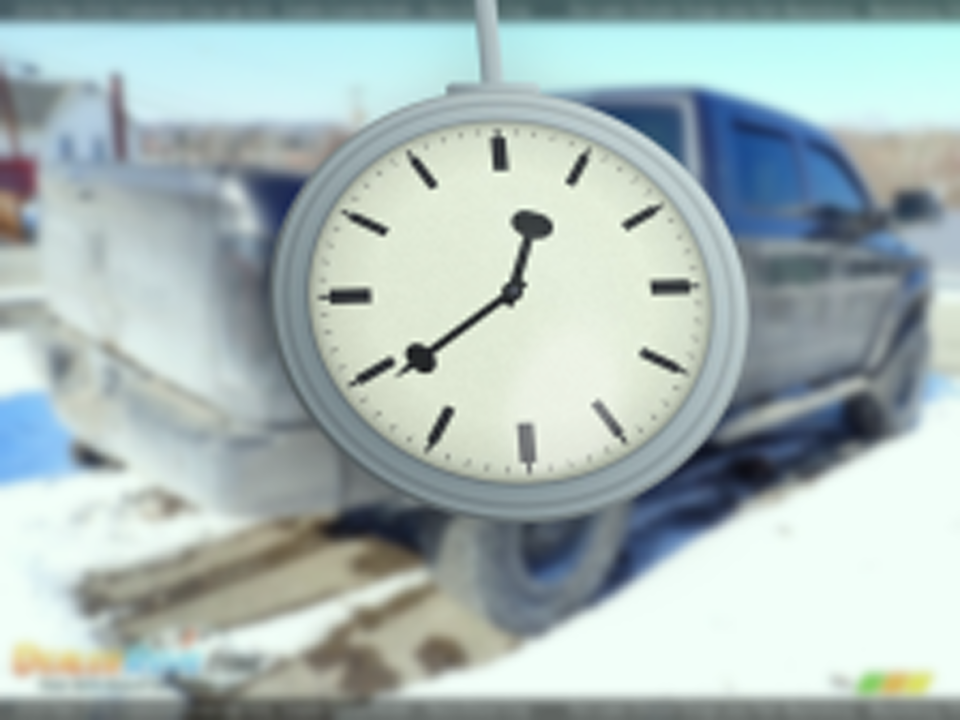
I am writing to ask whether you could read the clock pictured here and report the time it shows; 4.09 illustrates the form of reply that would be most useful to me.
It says 12.39
